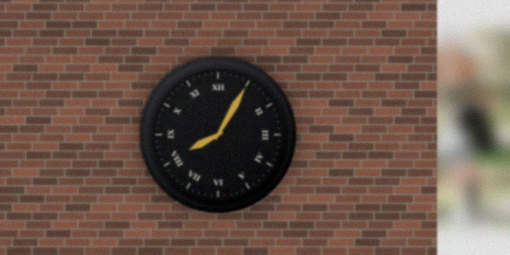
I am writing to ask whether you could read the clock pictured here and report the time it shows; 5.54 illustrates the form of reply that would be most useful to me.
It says 8.05
